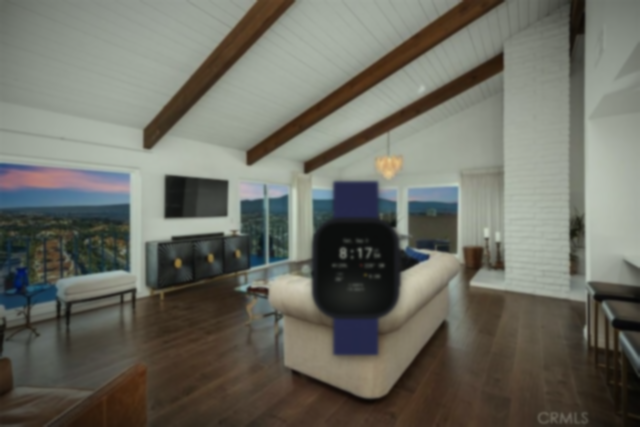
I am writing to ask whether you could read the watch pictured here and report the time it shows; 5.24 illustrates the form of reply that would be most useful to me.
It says 8.17
